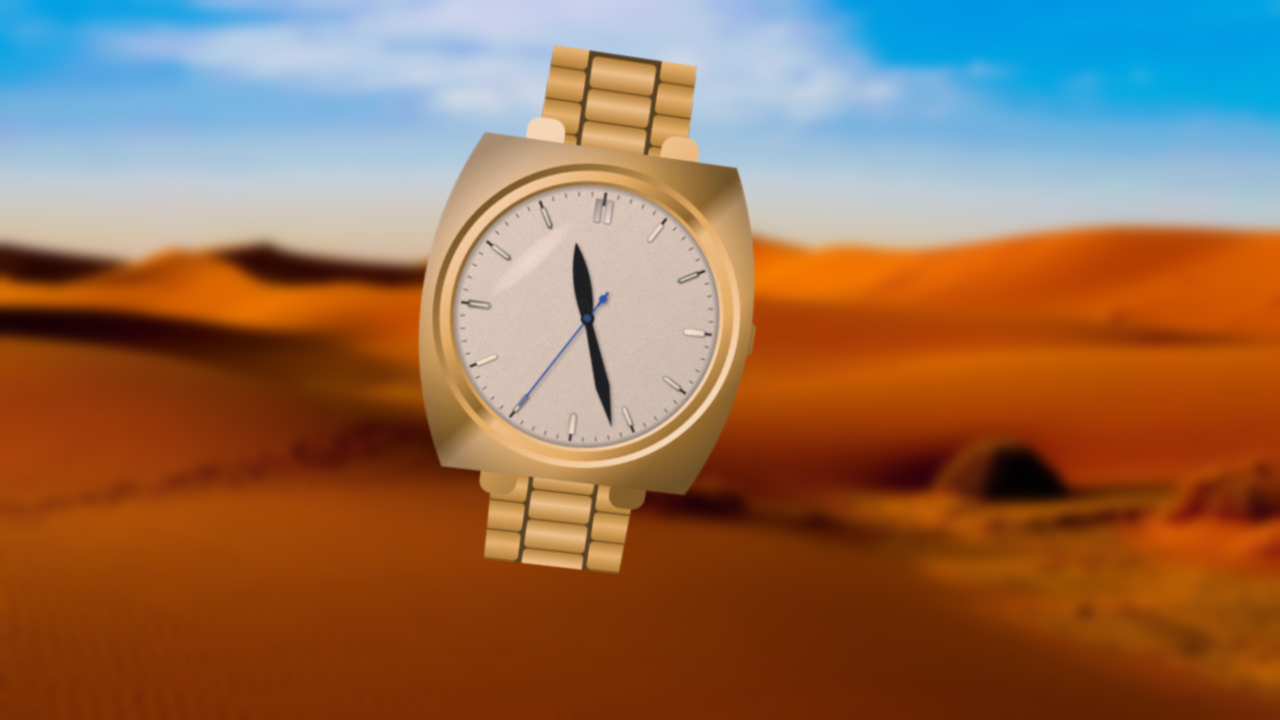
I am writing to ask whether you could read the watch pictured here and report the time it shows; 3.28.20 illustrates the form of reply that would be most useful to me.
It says 11.26.35
